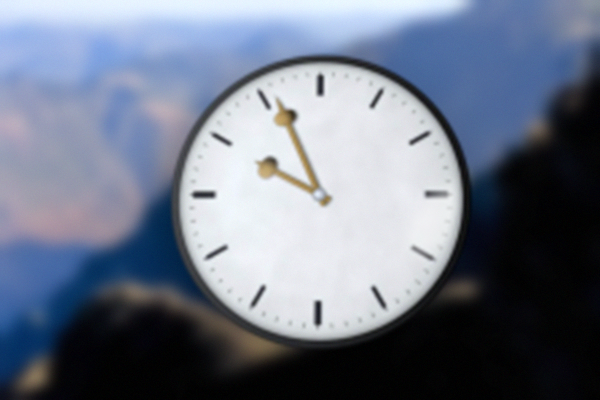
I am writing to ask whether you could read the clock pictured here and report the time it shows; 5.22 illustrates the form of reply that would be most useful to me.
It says 9.56
